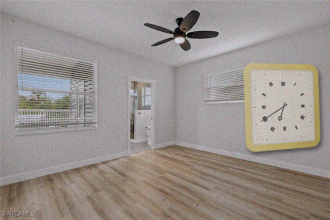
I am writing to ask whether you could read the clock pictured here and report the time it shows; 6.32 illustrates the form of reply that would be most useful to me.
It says 6.40
